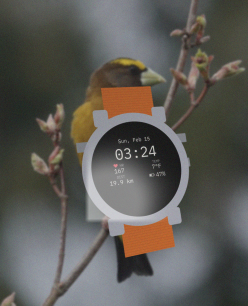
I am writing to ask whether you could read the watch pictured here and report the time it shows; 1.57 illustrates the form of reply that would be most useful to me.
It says 3.24
